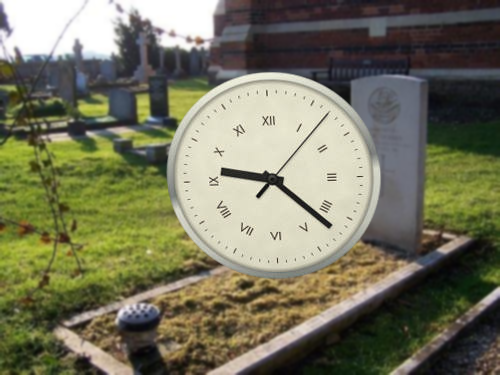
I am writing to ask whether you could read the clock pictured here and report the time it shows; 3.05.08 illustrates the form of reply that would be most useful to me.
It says 9.22.07
